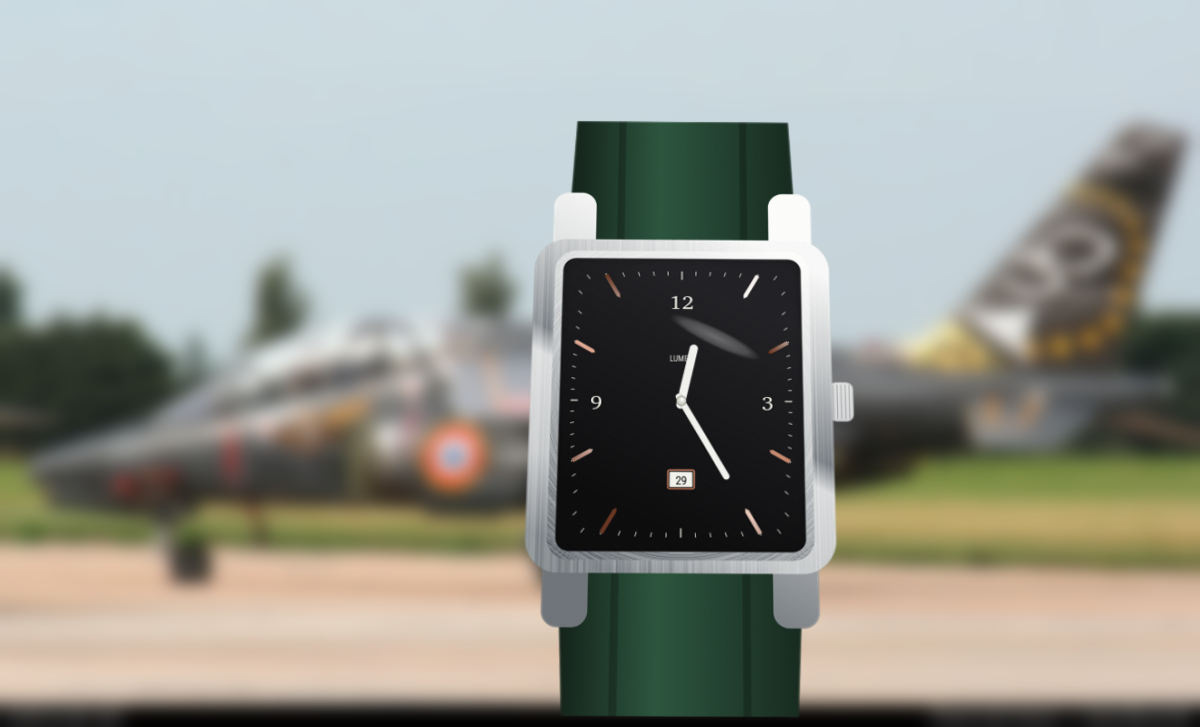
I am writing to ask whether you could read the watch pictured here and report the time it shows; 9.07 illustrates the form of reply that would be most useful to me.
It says 12.25
